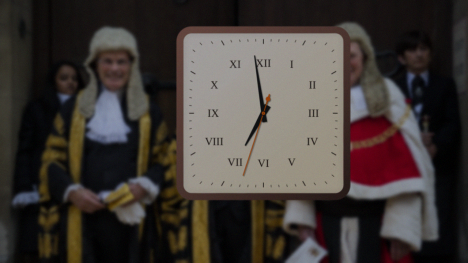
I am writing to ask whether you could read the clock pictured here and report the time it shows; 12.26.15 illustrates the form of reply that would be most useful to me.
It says 6.58.33
